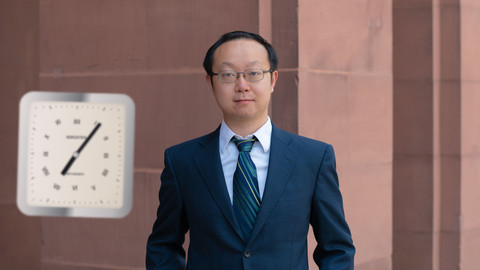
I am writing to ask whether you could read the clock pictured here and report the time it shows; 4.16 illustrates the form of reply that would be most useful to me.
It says 7.06
